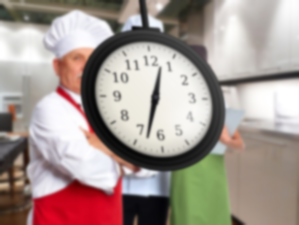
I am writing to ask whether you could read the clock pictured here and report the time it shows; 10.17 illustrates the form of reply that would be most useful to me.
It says 12.33
